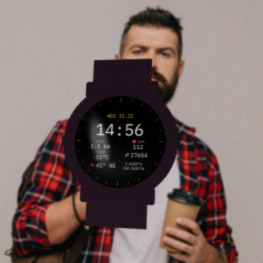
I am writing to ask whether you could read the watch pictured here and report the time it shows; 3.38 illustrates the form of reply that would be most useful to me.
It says 14.56
